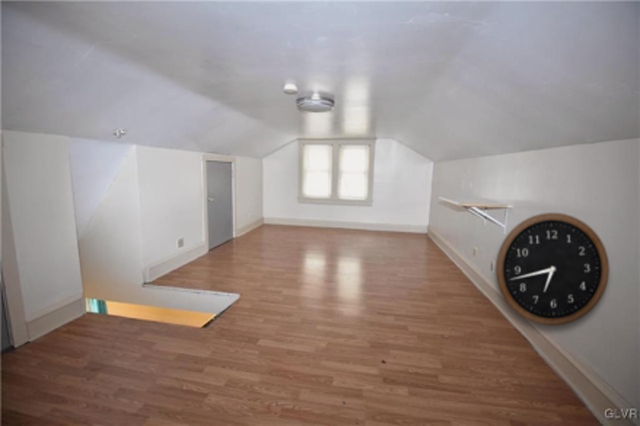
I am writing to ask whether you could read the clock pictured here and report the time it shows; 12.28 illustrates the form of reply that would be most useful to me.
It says 6.43
